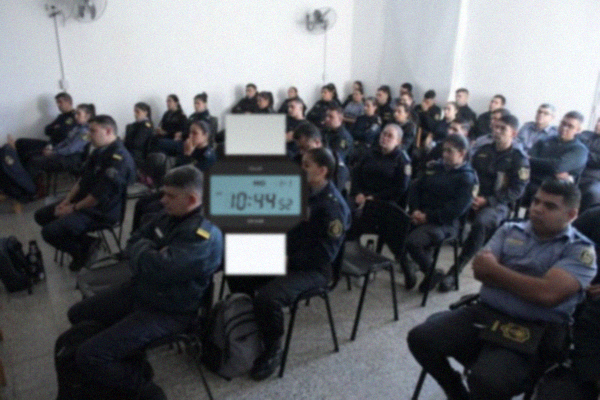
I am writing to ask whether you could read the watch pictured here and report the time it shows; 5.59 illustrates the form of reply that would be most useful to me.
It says 10.44
